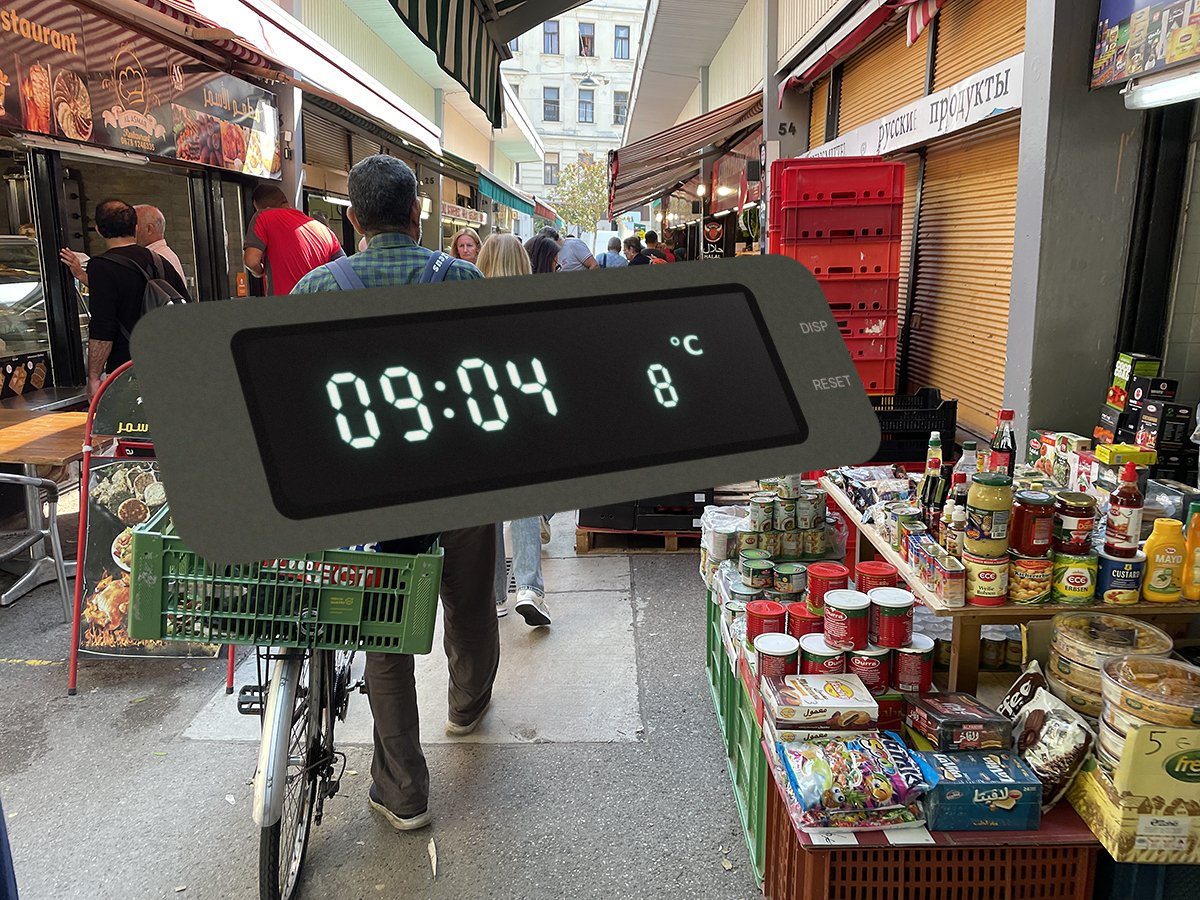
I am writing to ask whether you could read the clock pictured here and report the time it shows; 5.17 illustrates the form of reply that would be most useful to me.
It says 9.04
